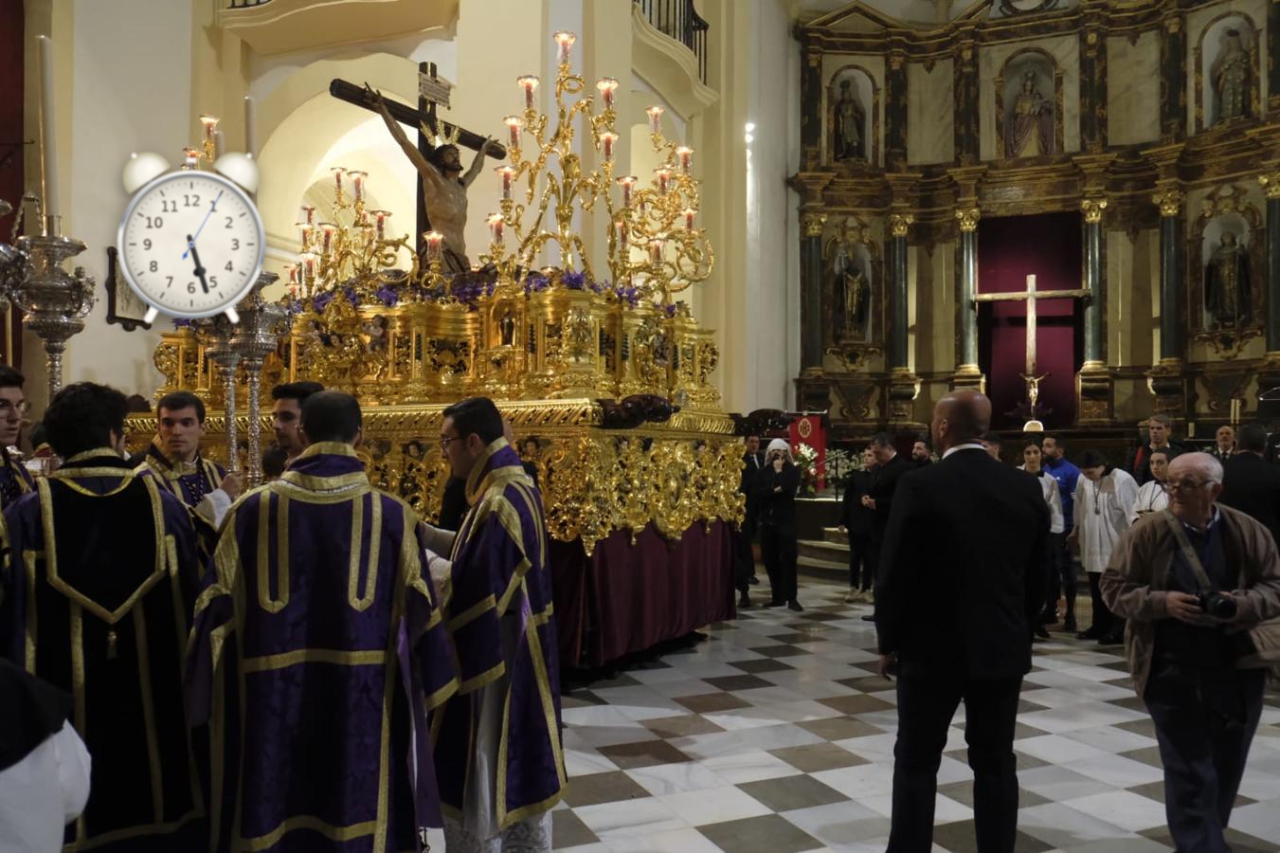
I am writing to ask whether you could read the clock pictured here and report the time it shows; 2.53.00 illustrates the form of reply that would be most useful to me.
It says 5.27.05
